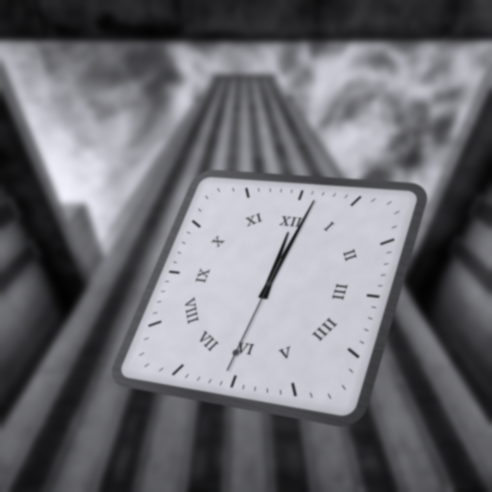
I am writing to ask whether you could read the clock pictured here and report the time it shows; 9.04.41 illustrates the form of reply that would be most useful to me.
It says 12.01.31
